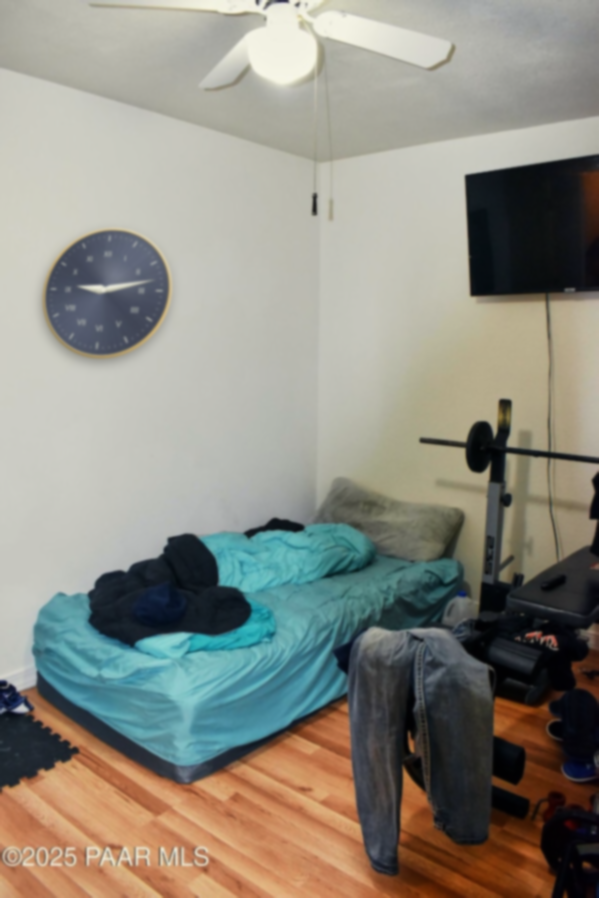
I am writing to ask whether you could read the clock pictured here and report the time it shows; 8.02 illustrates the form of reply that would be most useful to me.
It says 9.13
